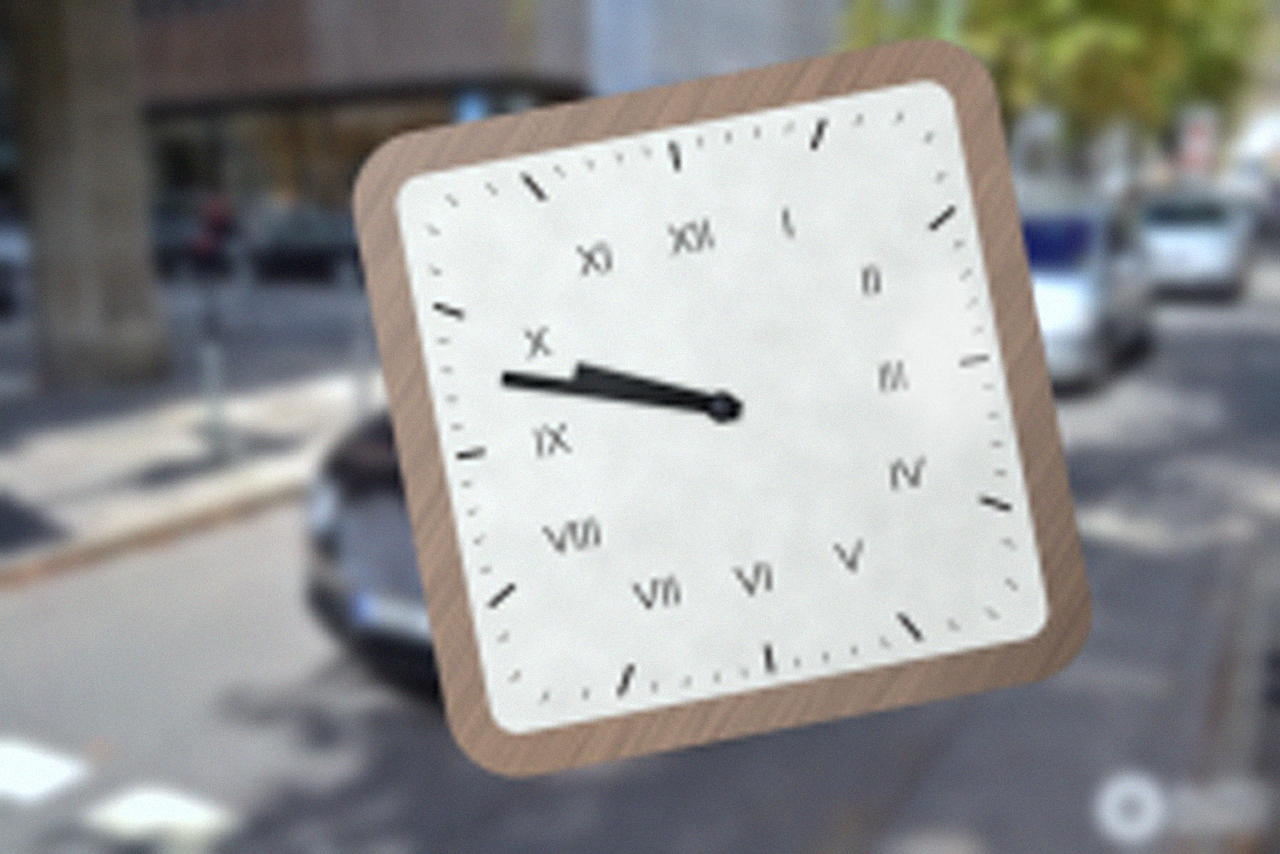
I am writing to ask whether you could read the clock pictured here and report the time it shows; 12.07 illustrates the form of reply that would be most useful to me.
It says 9.48
